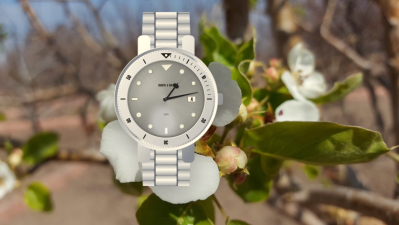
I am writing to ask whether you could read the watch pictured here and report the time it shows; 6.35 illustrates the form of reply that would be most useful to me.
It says 1.13
